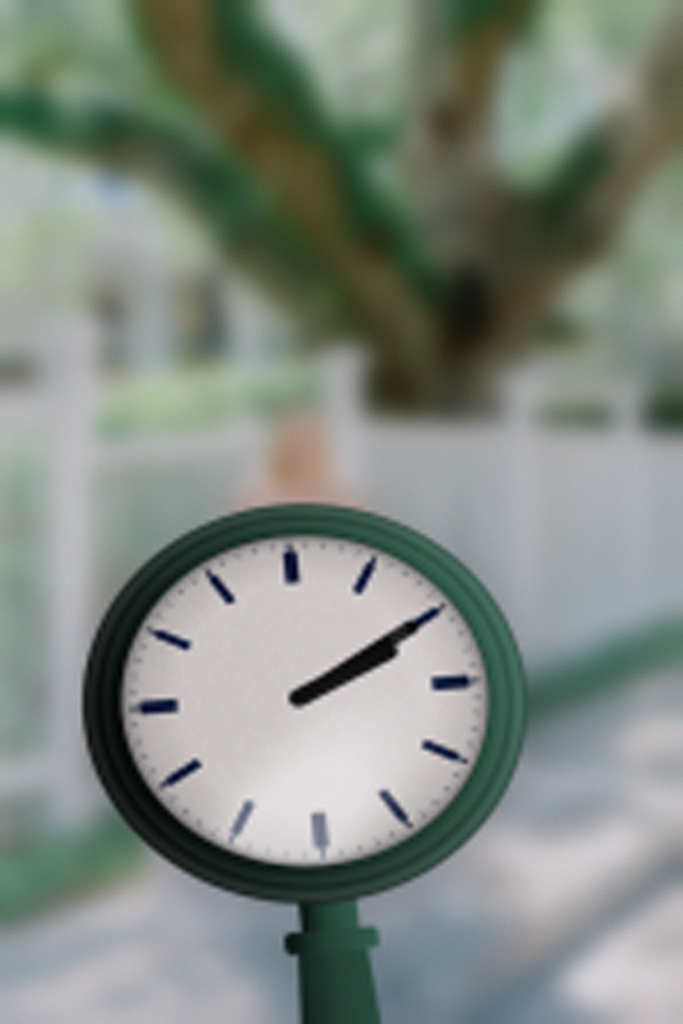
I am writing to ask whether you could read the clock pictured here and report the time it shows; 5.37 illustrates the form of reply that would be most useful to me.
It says 2.10
